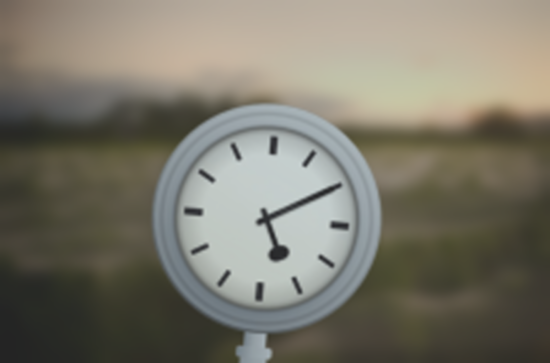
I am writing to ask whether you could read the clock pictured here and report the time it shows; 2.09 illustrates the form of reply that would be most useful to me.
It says 5.10
